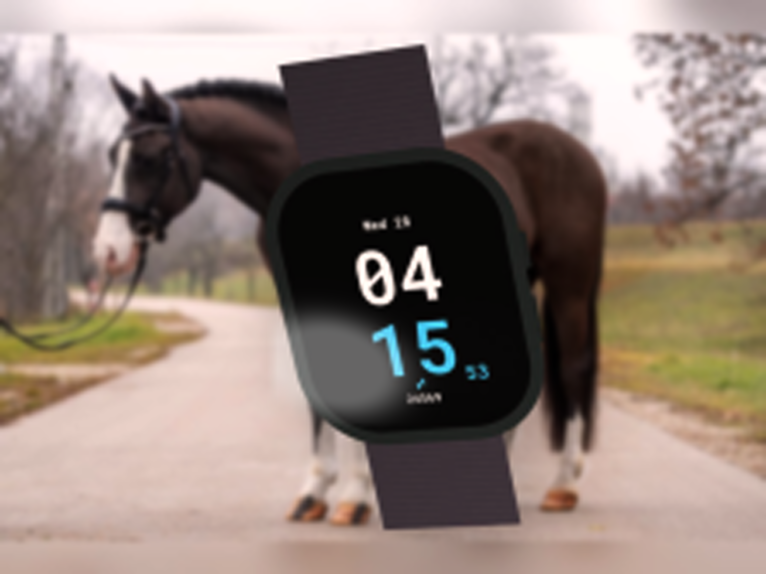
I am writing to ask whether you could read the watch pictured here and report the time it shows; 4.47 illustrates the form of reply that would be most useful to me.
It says 4.15
